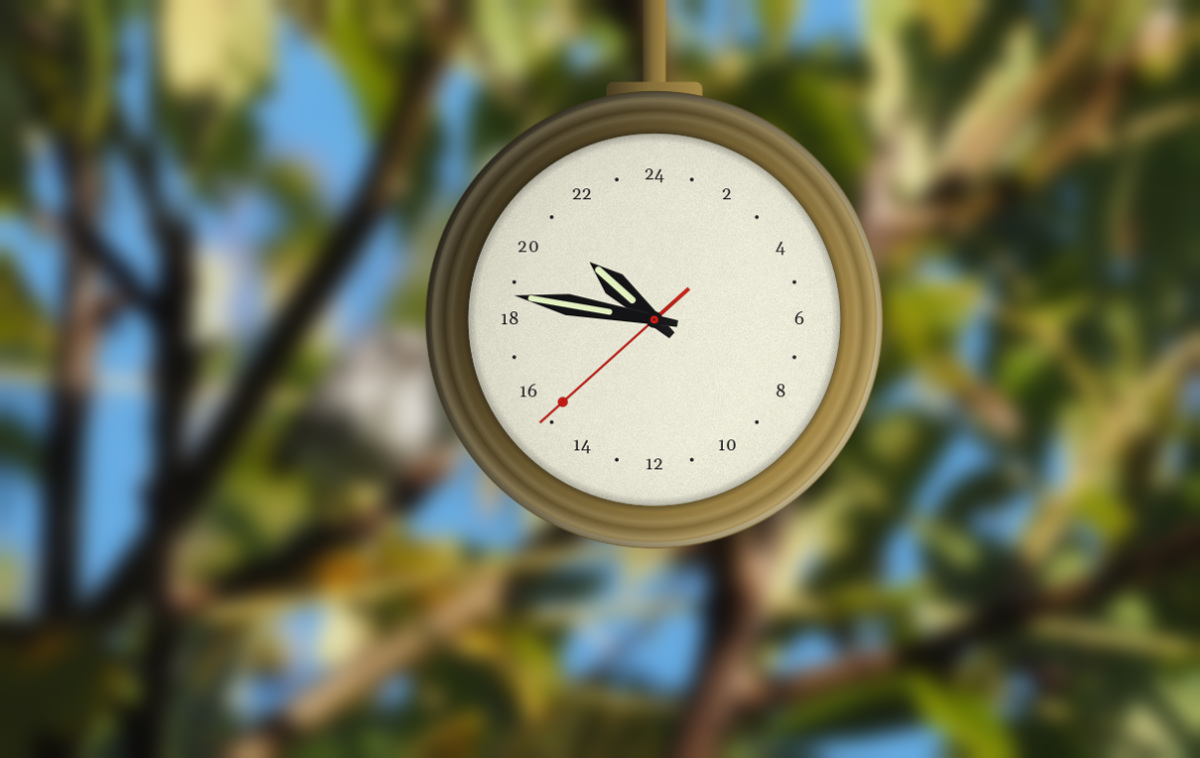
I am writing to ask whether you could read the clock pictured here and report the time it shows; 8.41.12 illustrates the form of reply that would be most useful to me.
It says 20.46.38
